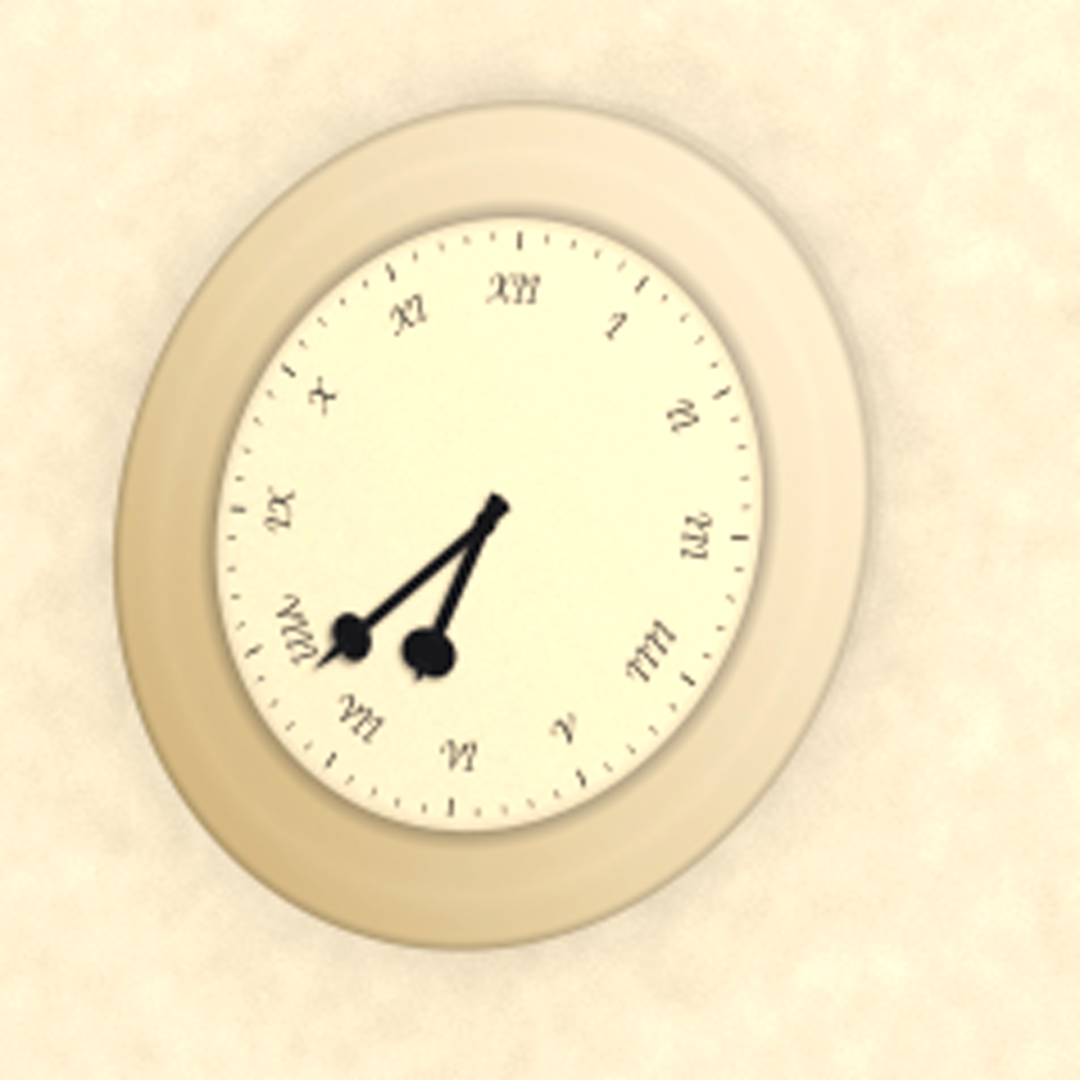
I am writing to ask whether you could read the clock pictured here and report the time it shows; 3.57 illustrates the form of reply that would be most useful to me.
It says 6.38
